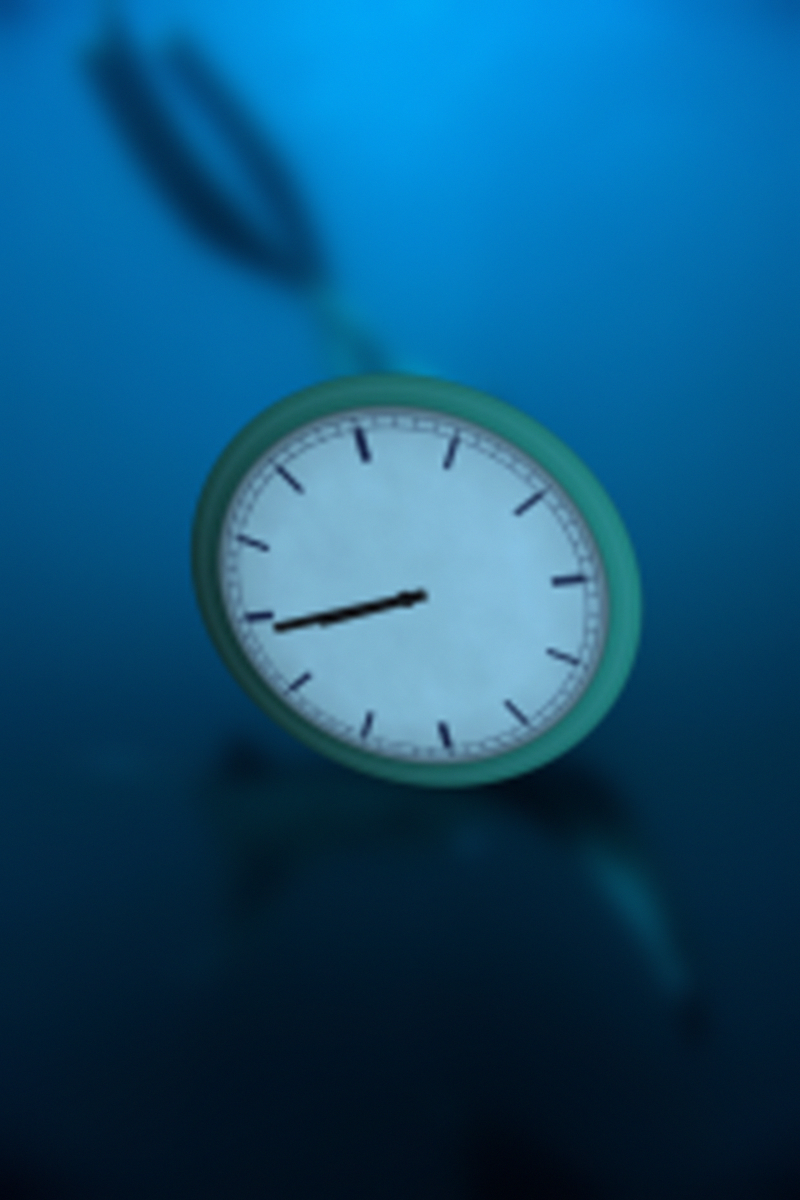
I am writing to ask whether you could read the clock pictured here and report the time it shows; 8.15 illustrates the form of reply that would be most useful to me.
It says 8.44
